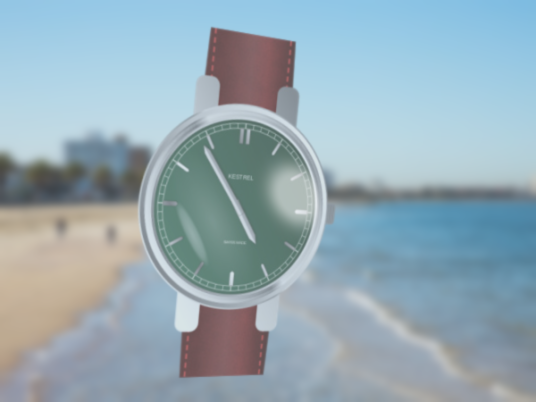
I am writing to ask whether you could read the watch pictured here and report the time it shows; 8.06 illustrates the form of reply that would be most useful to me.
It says 4.54
